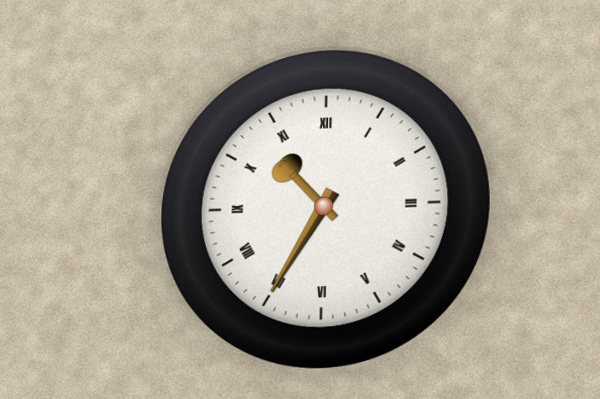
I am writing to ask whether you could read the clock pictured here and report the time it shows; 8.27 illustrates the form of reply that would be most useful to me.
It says 10.35
